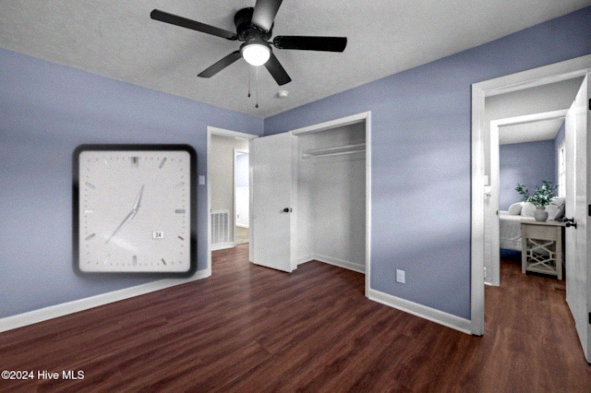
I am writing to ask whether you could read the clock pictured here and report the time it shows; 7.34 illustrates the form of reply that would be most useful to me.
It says 12.37
